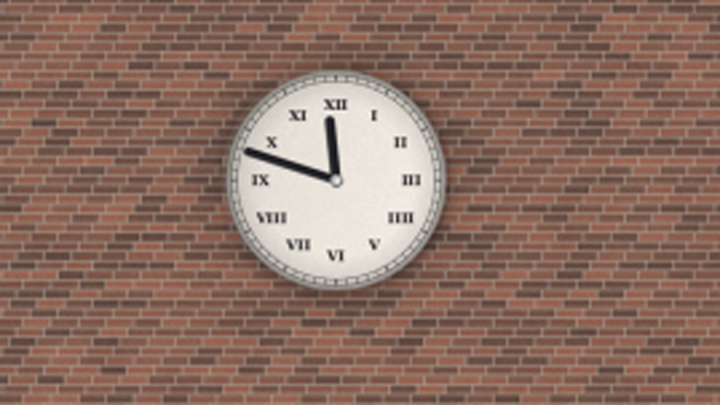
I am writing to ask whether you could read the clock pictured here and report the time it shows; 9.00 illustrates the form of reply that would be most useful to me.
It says 11.48
